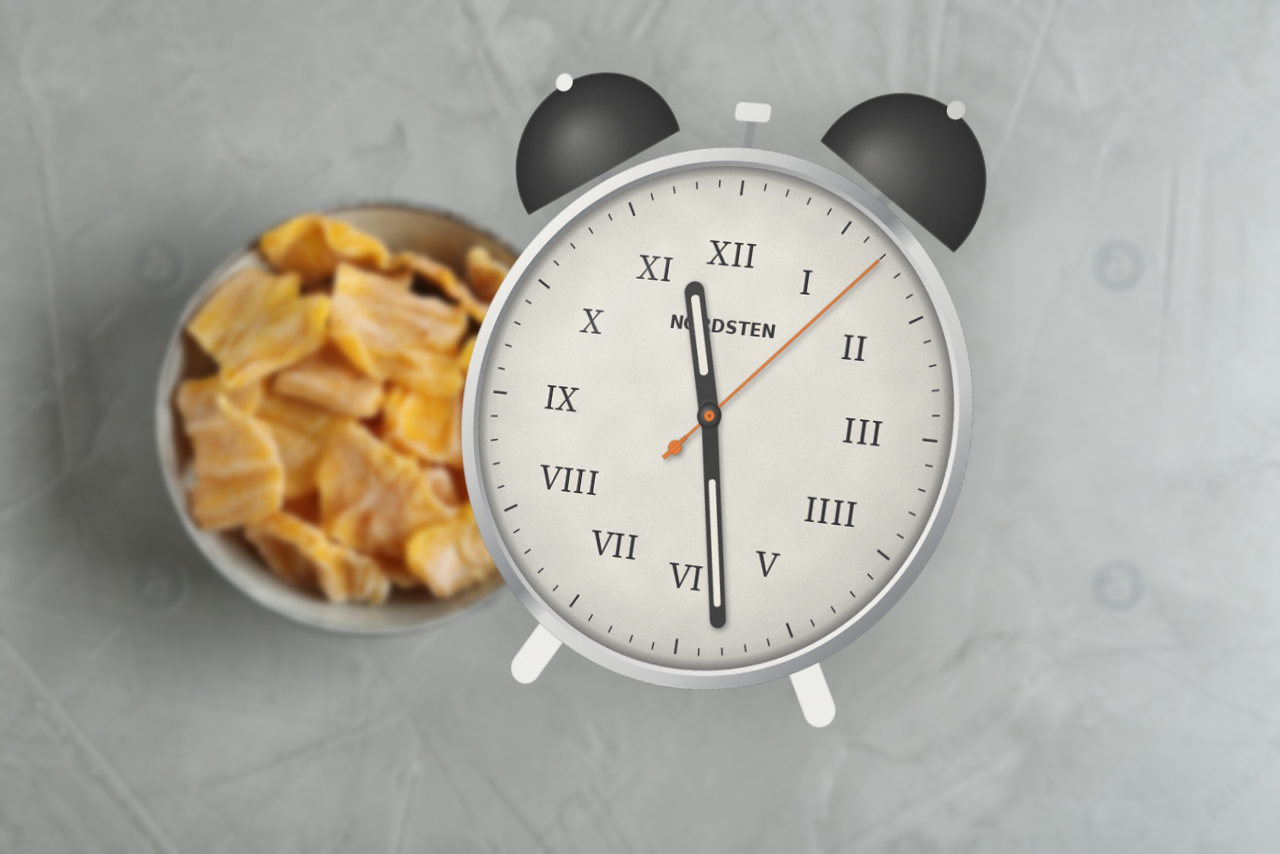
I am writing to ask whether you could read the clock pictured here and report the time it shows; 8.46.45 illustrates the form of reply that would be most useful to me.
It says 11.28.07
